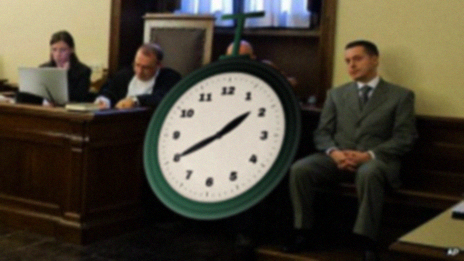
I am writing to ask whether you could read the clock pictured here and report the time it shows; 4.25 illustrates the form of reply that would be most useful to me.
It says 1.40
